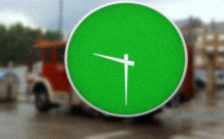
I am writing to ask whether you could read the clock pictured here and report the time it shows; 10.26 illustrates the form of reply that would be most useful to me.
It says 9.30
